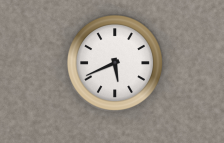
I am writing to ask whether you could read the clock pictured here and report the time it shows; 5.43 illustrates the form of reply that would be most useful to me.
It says 5.41
